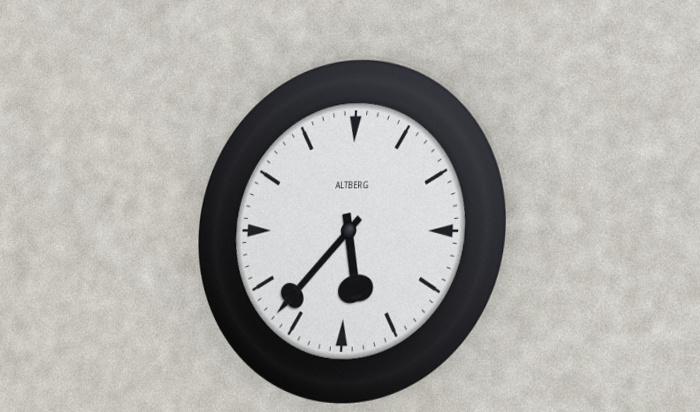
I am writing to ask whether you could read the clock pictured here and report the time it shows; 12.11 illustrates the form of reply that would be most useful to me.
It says 5.37
